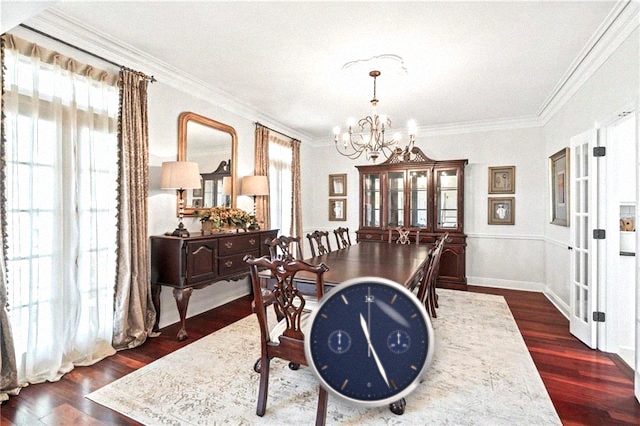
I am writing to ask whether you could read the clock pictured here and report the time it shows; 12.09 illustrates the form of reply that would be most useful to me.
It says 11.26
